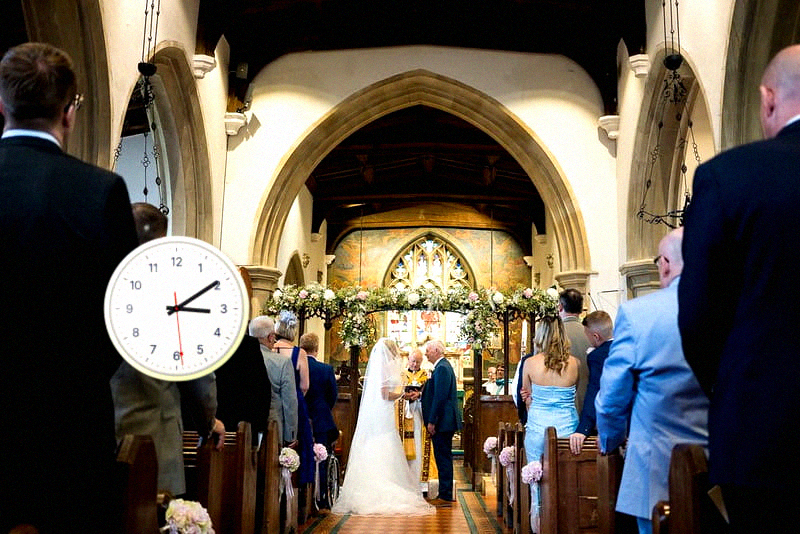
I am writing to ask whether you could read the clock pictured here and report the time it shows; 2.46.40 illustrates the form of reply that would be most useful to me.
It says 3.09.29
